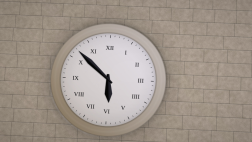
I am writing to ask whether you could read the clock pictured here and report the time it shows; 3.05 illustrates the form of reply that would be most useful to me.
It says 5.52
